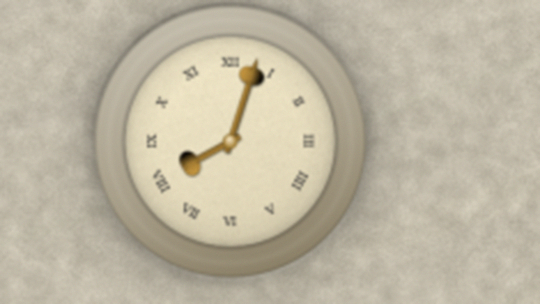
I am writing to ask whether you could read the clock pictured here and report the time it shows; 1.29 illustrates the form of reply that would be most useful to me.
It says 8.03
